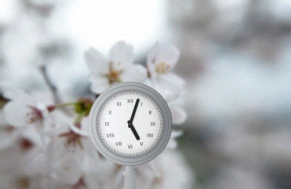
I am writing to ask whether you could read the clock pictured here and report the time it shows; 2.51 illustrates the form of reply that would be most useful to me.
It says 5.03
